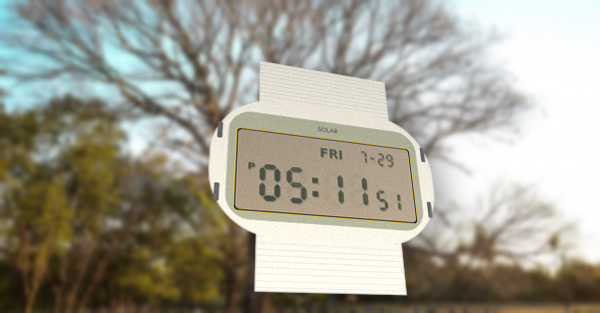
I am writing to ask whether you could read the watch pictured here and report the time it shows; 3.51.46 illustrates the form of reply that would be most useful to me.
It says 5.11.51
